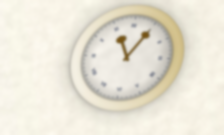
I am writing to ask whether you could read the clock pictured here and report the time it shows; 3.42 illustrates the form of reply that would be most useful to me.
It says 11.05
